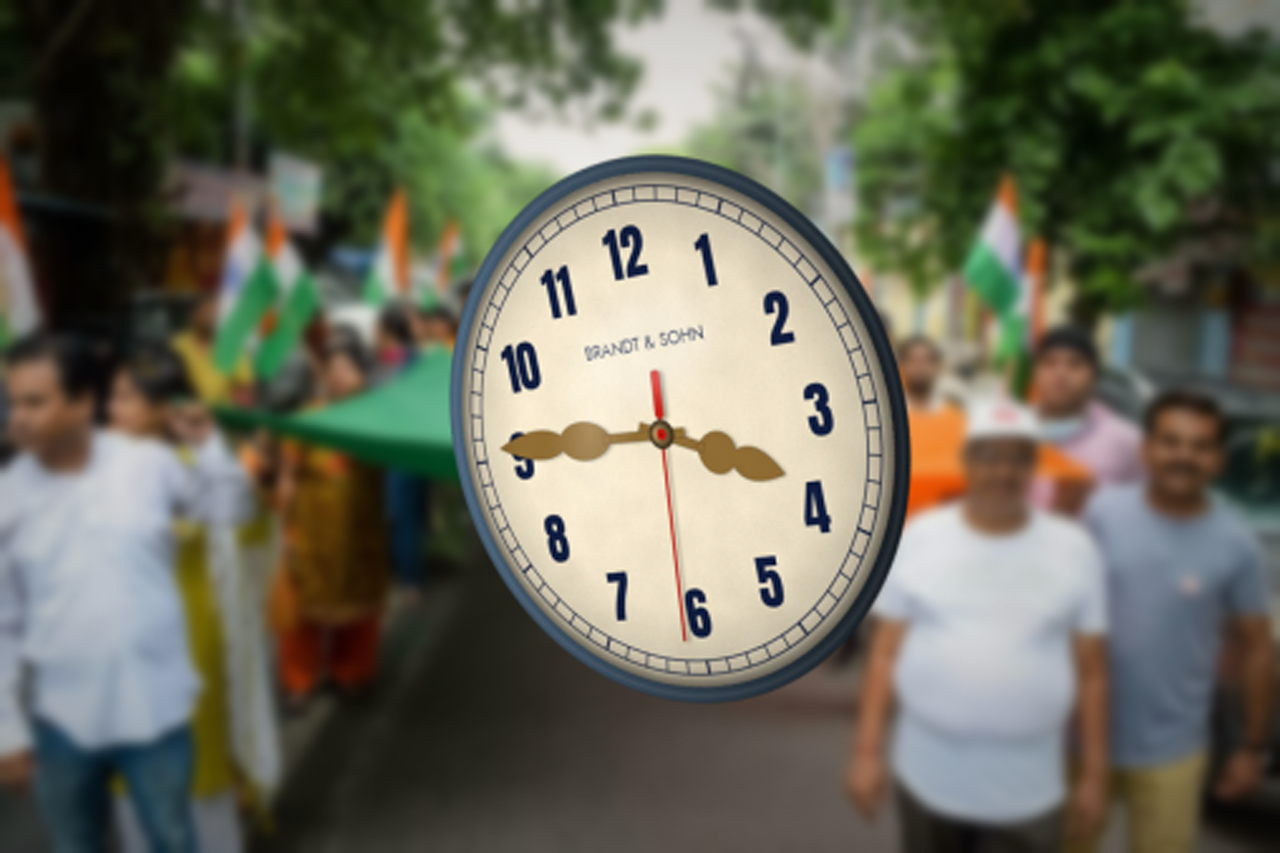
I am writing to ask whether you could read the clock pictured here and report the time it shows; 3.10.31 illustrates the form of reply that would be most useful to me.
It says 3.45.31
